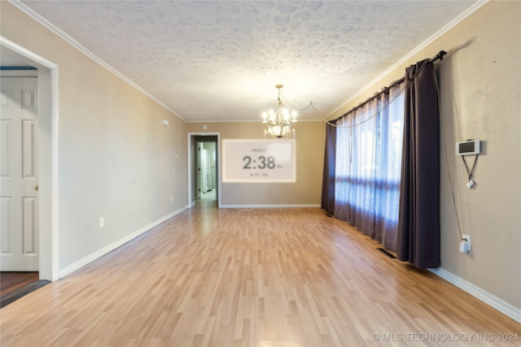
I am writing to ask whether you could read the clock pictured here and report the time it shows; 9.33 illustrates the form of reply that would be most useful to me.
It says 2.38
